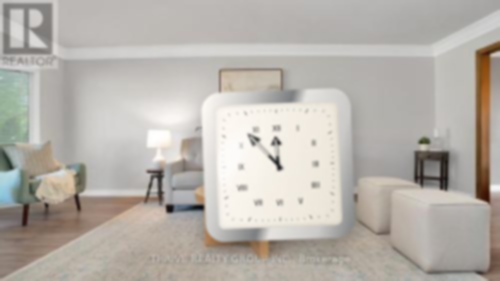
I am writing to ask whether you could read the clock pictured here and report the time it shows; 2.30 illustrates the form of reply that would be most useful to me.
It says 11.53
